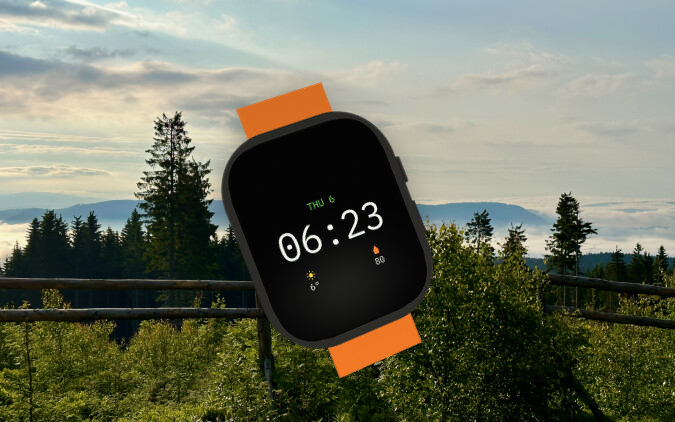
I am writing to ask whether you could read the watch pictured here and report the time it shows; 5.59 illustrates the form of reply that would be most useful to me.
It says 6.23
